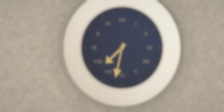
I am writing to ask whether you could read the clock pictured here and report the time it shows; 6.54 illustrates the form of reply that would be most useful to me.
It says 7.32
